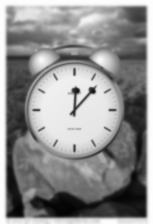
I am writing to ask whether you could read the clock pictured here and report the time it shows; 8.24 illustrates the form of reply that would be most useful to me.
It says 12.07
